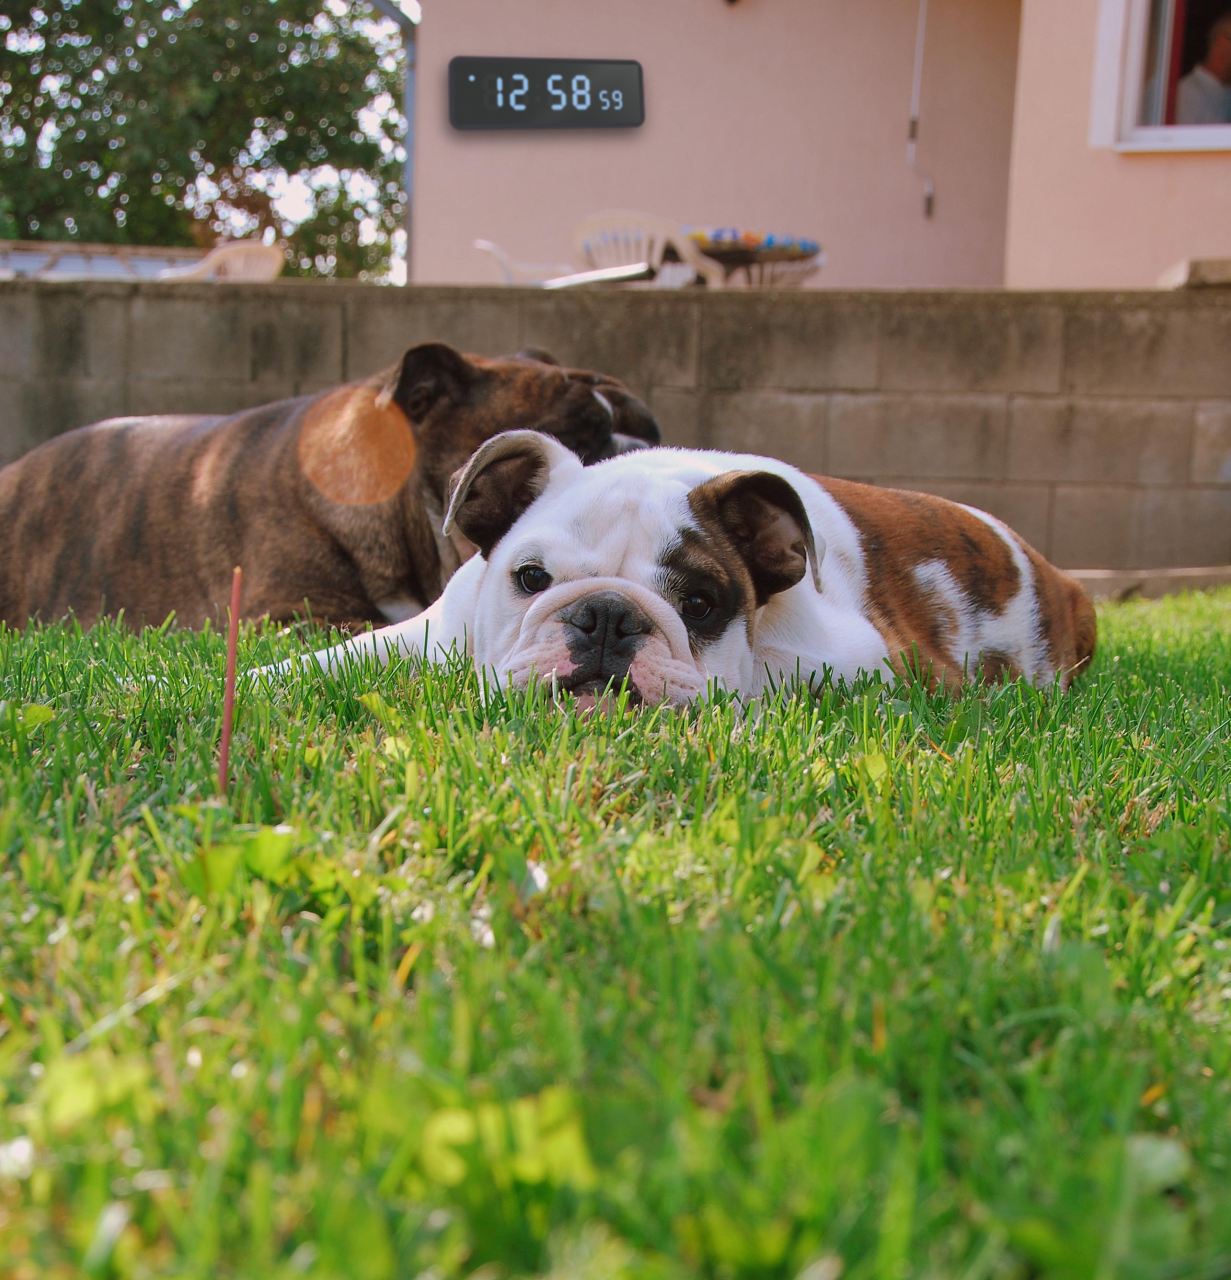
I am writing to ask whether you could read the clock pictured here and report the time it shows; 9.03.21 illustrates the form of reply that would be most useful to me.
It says 12.58.59
